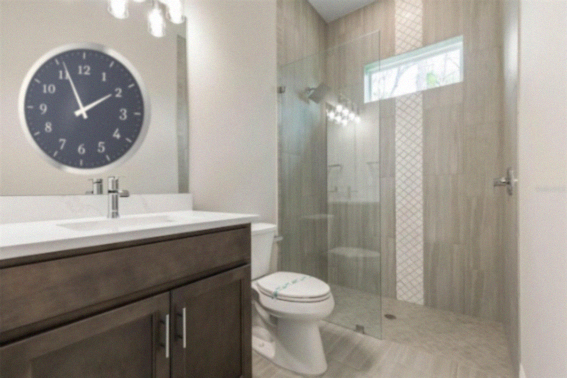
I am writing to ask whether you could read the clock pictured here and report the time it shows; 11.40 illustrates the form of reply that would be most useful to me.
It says 1.56
